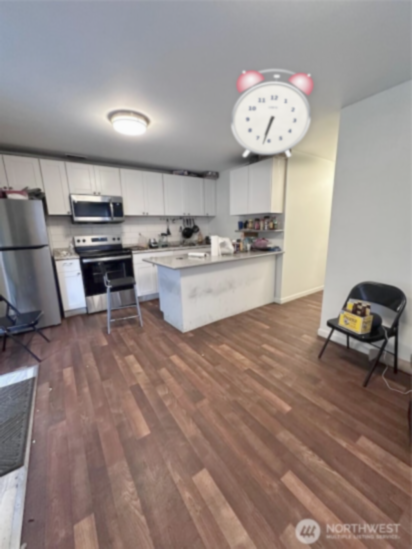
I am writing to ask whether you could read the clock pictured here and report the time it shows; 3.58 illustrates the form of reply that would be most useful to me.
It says 6.32
